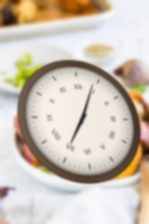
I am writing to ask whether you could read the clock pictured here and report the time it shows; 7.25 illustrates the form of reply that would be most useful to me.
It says 7.04
